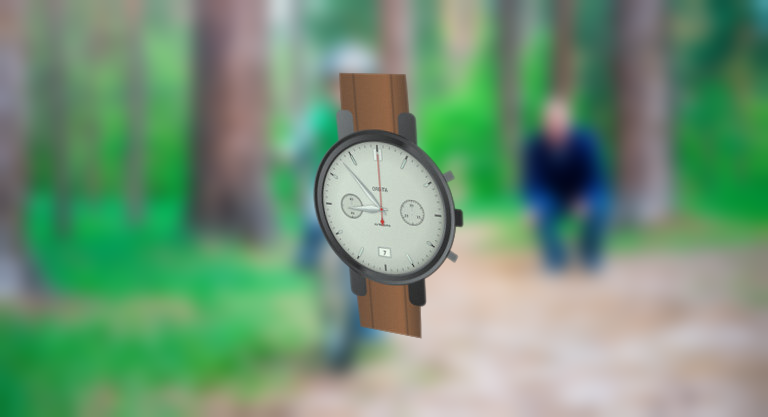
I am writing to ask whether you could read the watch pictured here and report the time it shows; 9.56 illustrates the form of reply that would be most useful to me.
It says 8.53
